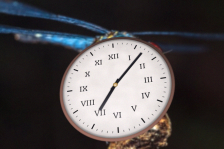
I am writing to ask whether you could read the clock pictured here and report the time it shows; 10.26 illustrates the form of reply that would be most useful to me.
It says 7.07
